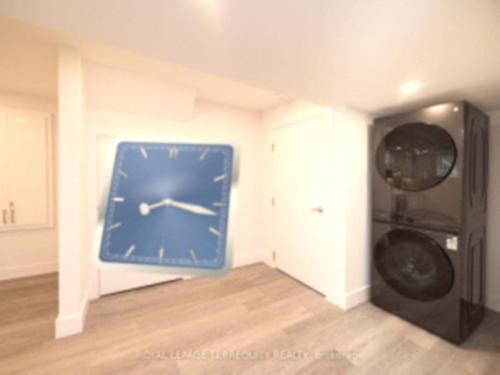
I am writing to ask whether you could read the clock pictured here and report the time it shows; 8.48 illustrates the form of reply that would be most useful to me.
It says 8.17
